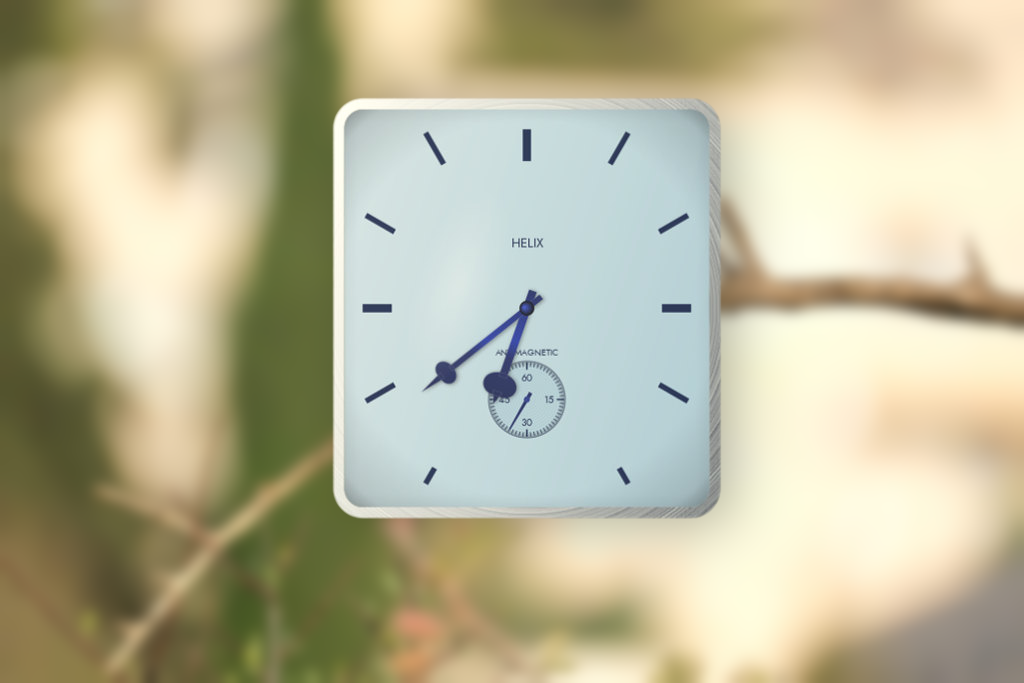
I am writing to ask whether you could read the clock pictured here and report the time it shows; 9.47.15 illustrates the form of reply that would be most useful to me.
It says 6.38.35
